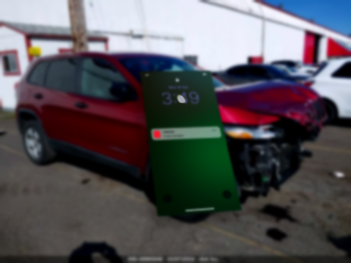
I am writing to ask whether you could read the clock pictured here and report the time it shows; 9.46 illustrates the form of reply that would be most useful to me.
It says 3.49
